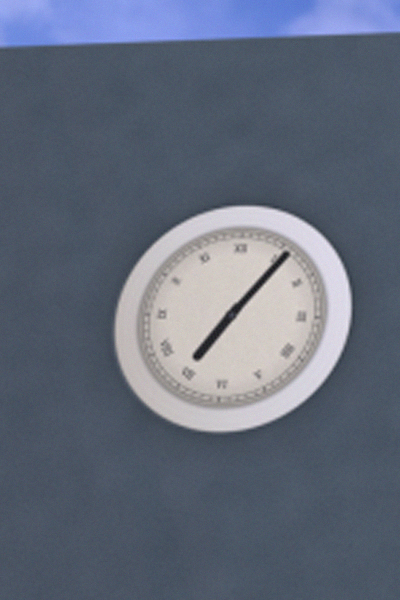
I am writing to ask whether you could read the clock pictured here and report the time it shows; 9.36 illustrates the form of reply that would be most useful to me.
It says 7.06
